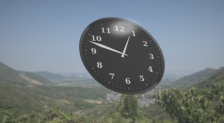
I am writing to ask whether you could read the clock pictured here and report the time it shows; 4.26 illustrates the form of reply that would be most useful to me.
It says 12.48
